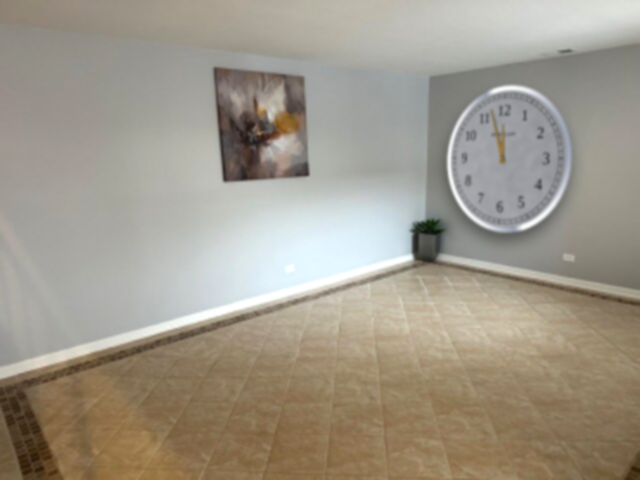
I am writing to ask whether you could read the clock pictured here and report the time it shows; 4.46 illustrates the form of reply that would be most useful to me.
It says 11.57
